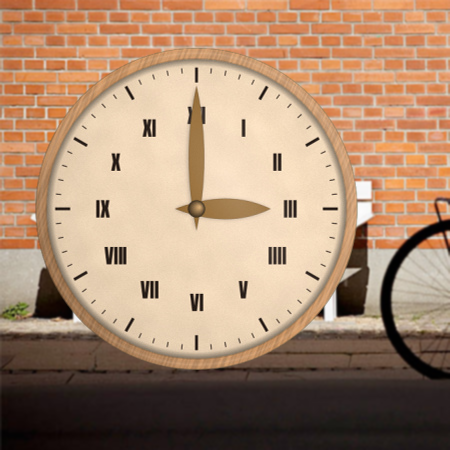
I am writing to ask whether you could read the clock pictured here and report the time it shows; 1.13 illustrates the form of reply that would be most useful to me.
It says 3.00
